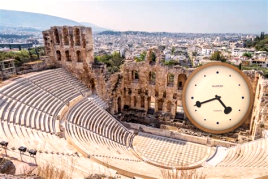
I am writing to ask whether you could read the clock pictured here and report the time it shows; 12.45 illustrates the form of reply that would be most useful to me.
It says 4.42
